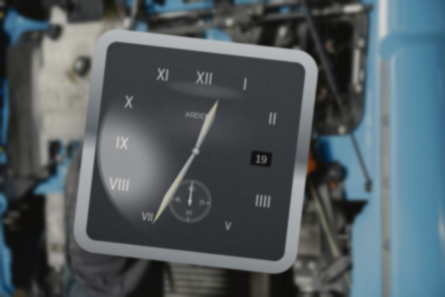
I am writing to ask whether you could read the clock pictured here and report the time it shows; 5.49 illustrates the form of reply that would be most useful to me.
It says 12.34
